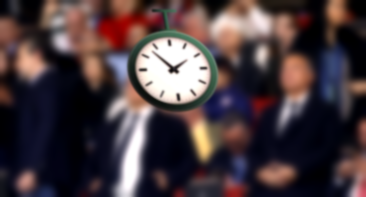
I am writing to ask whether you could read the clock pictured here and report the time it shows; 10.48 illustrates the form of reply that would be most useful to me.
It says 1.53
